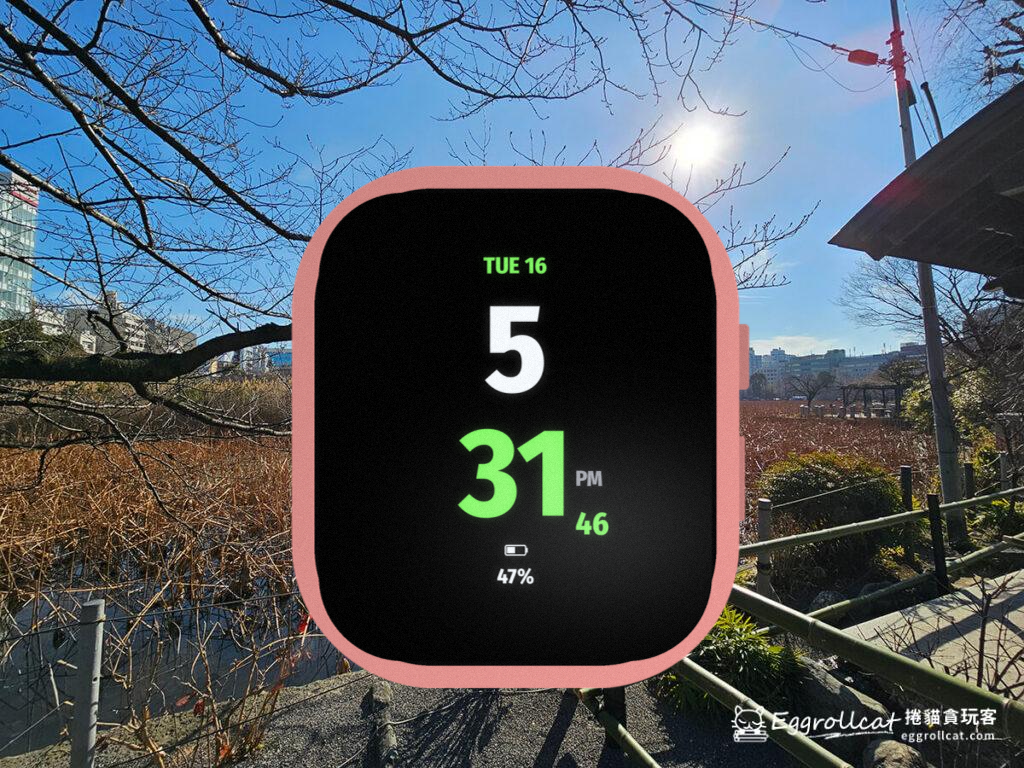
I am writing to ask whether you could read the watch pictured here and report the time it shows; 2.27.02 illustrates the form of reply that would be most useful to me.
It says 5.31.46
